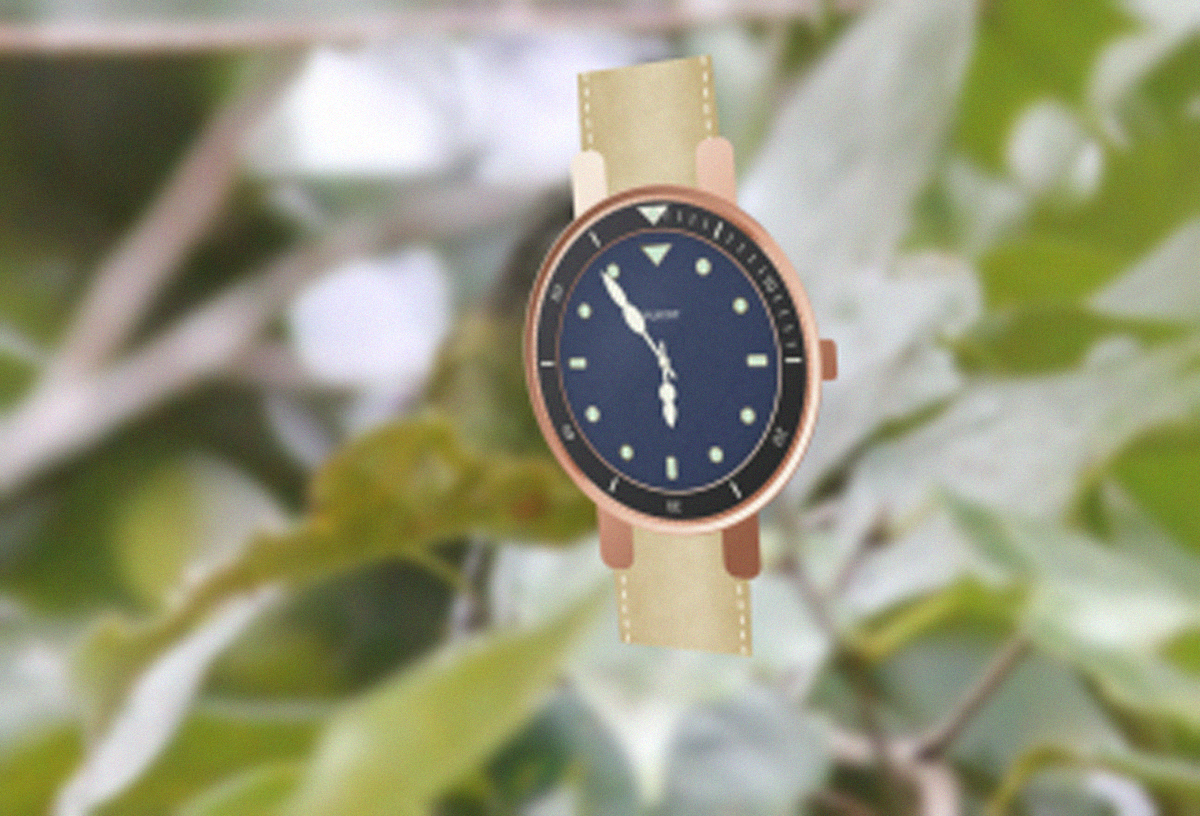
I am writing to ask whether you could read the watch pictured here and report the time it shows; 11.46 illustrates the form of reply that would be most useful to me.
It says 5.54
